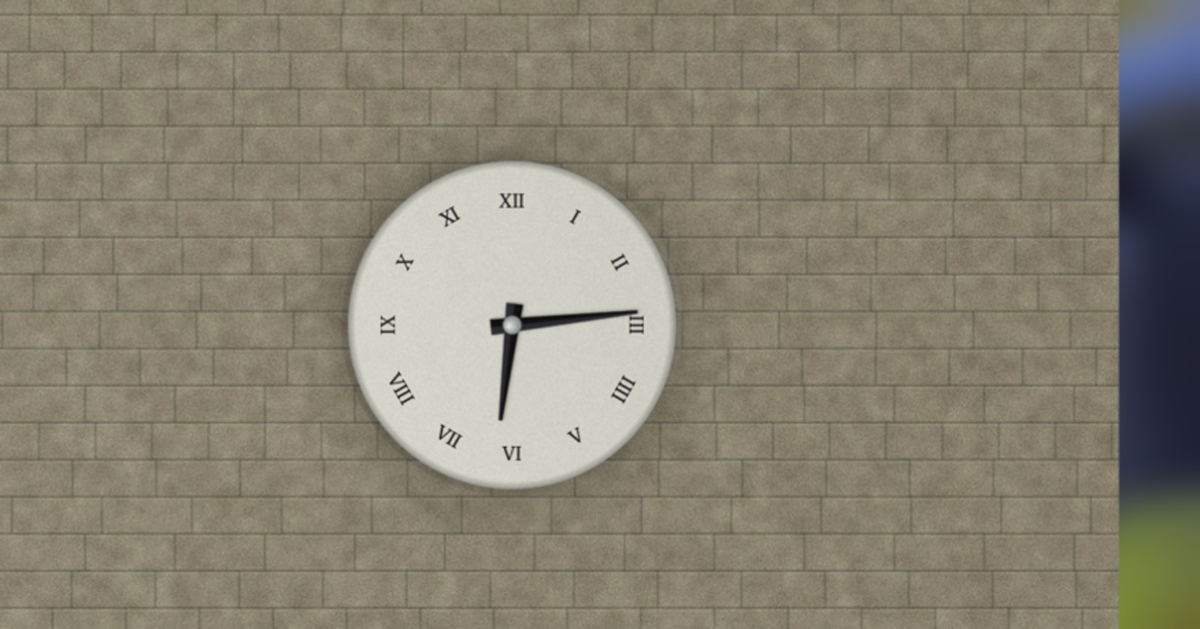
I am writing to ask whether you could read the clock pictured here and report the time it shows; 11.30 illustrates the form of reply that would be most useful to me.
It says 6.14
